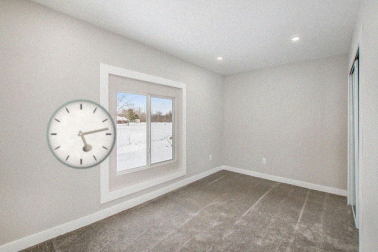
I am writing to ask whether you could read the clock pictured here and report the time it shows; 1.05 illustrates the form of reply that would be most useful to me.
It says 5.13
